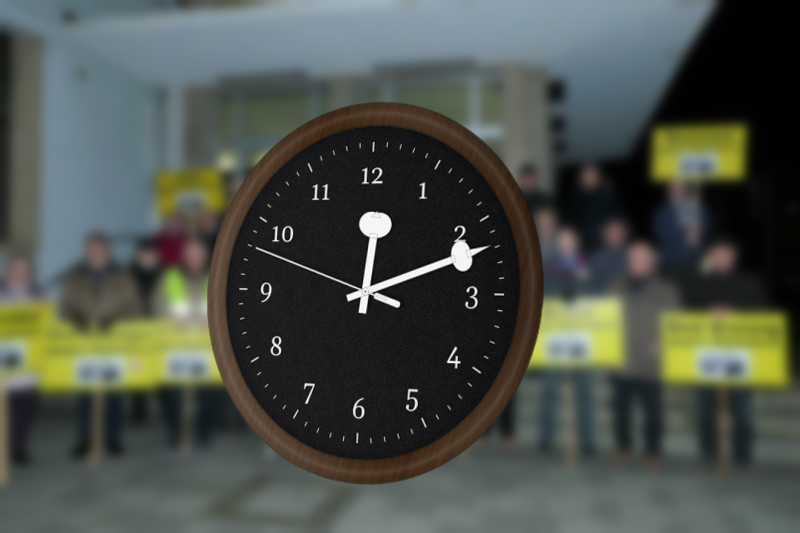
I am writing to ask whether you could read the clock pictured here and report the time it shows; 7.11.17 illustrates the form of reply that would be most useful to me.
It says 12.11.48
